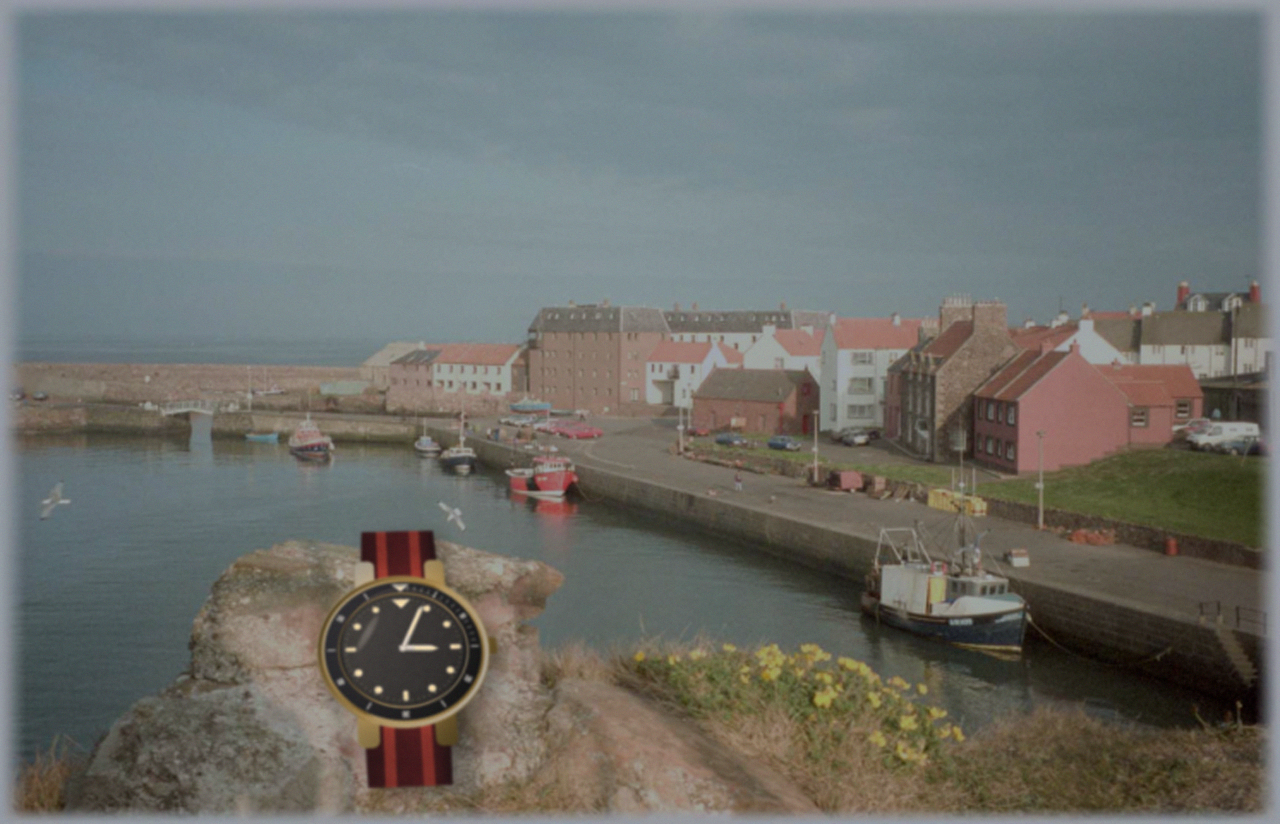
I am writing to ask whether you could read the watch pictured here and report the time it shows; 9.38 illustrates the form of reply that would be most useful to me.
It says 3.04
